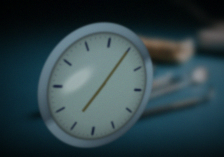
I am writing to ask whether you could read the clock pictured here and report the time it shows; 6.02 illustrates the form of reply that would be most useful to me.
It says 7.05
